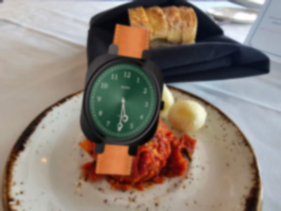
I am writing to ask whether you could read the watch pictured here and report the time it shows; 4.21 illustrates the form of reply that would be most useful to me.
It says 5.30
